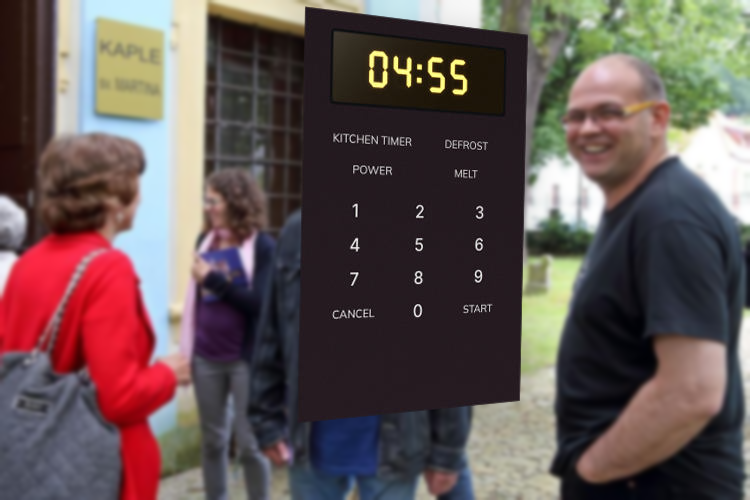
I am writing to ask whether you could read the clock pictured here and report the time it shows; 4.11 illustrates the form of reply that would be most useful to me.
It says 4.55
